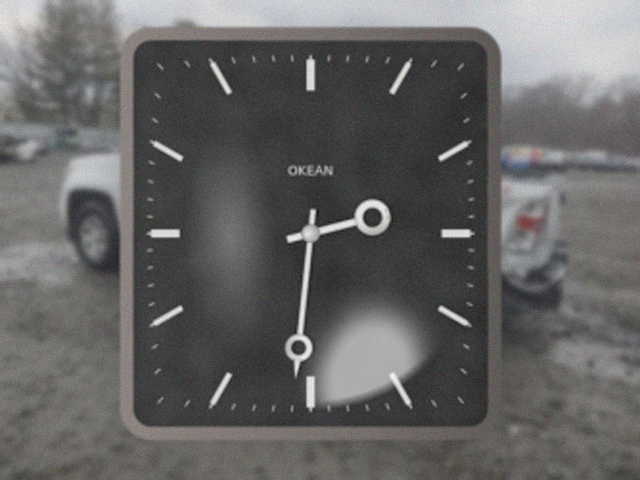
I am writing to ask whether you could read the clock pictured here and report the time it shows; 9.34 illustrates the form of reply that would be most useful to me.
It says 2.31
